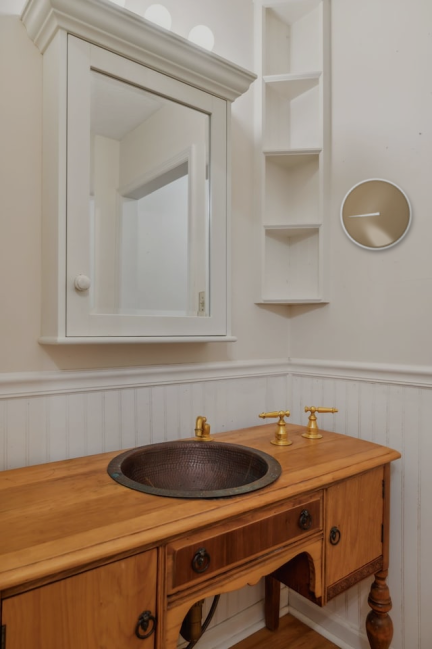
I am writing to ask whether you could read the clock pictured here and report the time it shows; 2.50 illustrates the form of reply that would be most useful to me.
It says 8.44
